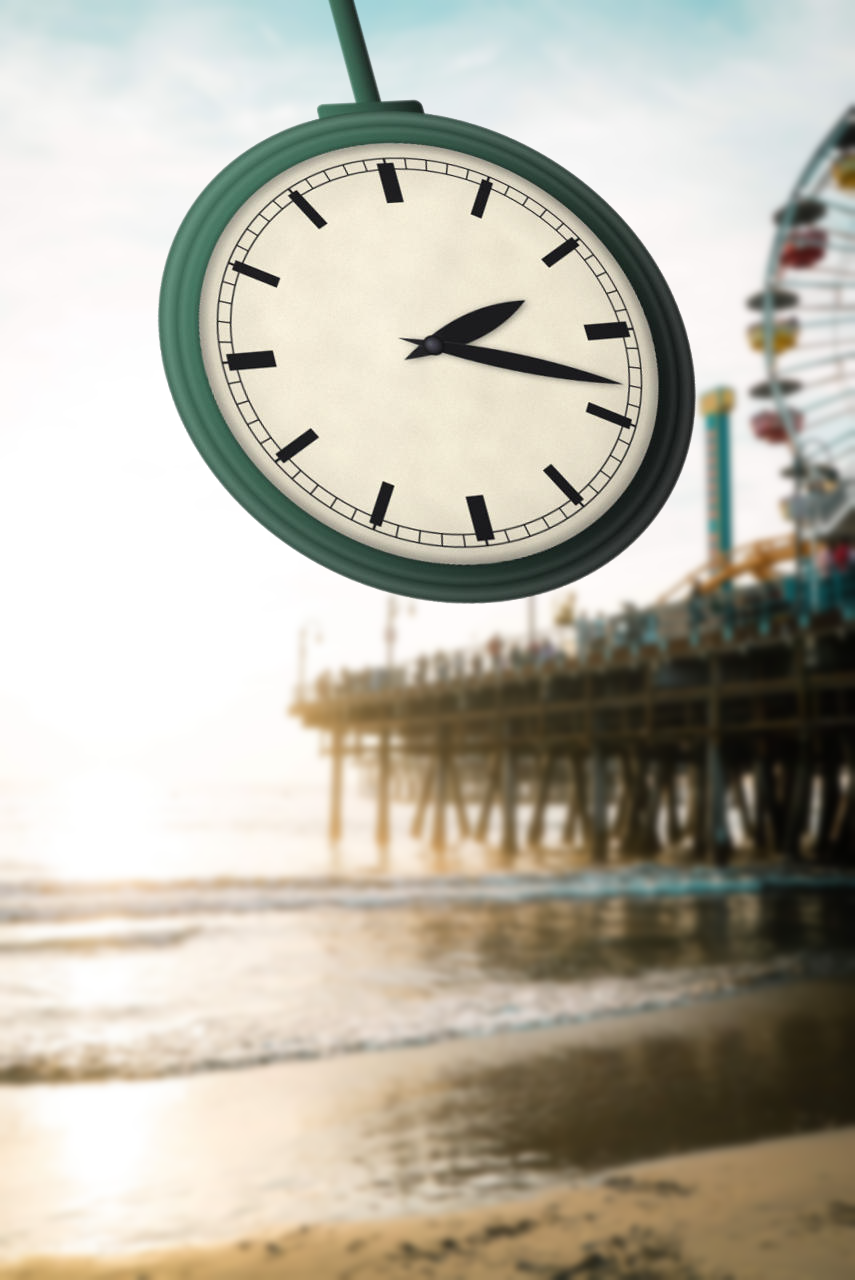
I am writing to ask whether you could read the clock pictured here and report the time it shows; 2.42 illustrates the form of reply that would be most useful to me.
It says 2.18
